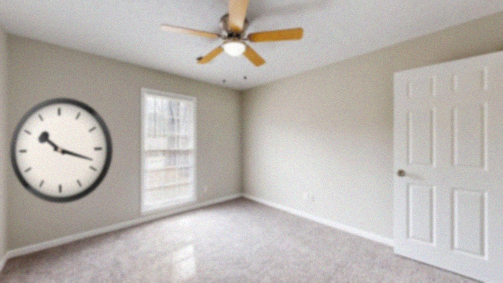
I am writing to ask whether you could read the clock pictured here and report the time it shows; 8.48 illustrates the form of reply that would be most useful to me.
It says 10.18
